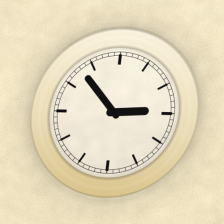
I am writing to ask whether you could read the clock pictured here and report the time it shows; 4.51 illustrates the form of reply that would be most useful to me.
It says 2.53
